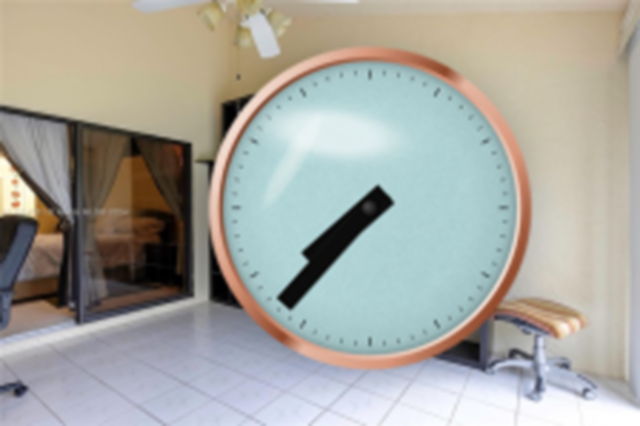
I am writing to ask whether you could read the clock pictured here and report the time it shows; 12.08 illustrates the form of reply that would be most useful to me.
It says 7.37
